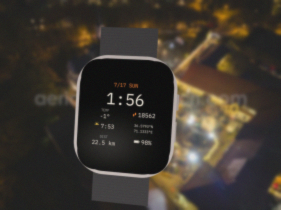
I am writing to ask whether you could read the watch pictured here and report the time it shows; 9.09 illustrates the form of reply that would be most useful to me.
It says 1.56
